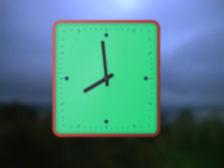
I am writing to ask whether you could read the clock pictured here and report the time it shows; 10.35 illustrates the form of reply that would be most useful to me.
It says 7.59
